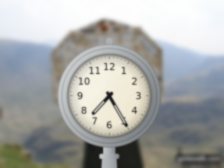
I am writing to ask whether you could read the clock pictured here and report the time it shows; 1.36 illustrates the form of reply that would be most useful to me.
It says 7.25
